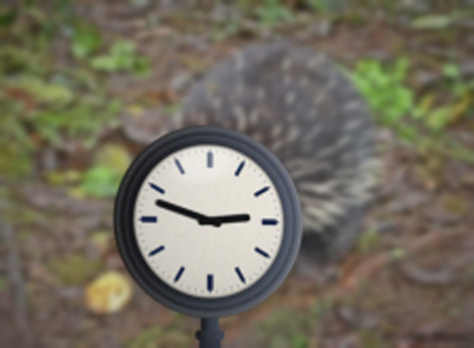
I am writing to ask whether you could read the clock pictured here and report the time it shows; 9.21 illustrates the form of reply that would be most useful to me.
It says 2.48
